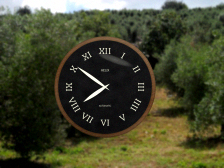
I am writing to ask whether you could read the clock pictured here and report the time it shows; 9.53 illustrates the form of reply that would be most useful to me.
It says 7.51
